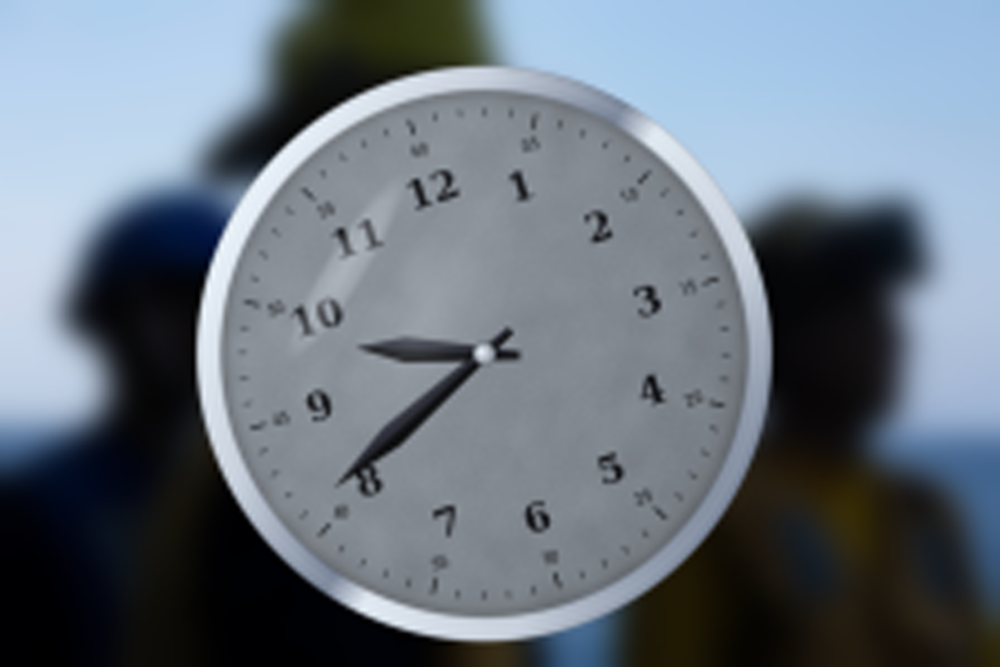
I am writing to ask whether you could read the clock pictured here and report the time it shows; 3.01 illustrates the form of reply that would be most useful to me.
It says 9.41
